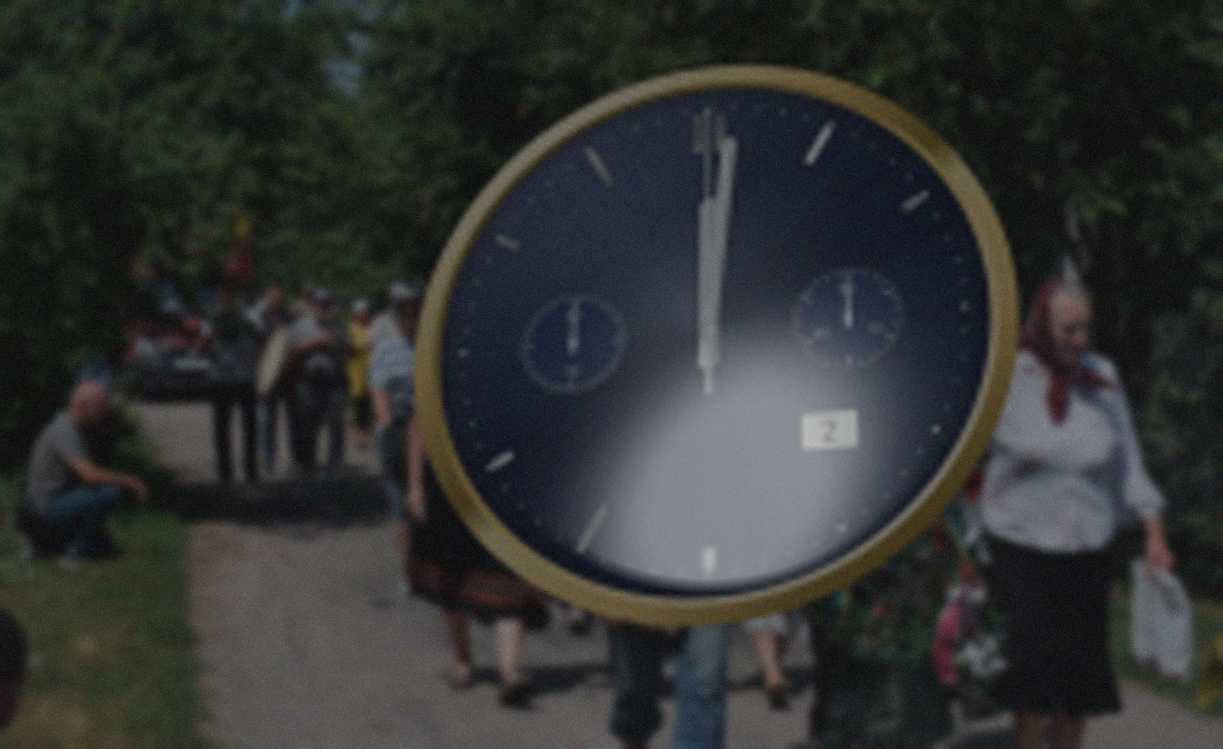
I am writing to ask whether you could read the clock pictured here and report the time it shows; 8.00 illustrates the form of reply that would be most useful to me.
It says 12.01
